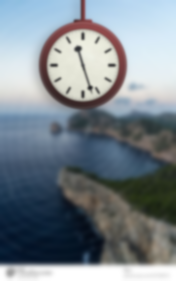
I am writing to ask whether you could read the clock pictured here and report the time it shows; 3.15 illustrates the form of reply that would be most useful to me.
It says 11.27
